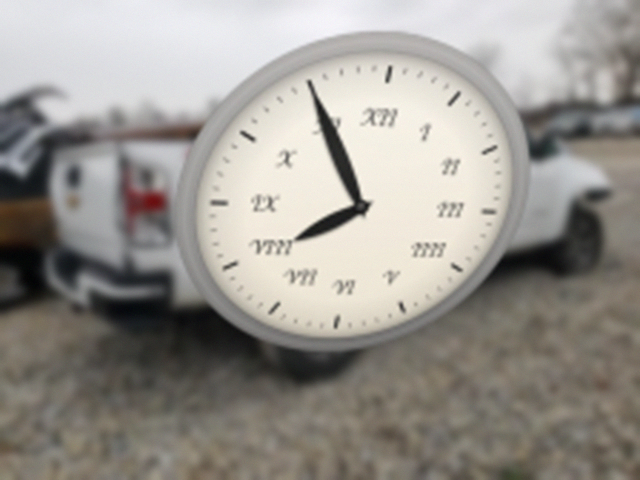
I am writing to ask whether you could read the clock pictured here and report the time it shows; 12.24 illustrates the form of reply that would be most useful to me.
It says 7.55
